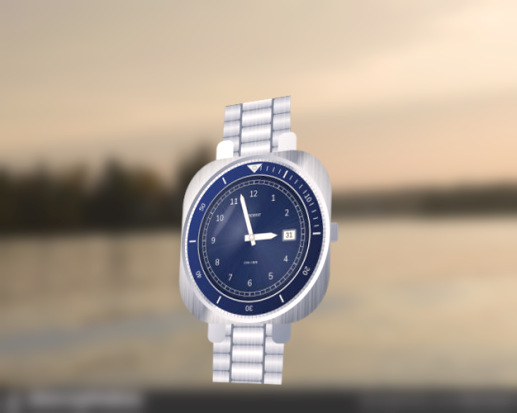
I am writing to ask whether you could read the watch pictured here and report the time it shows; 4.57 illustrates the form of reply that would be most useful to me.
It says 2.57
